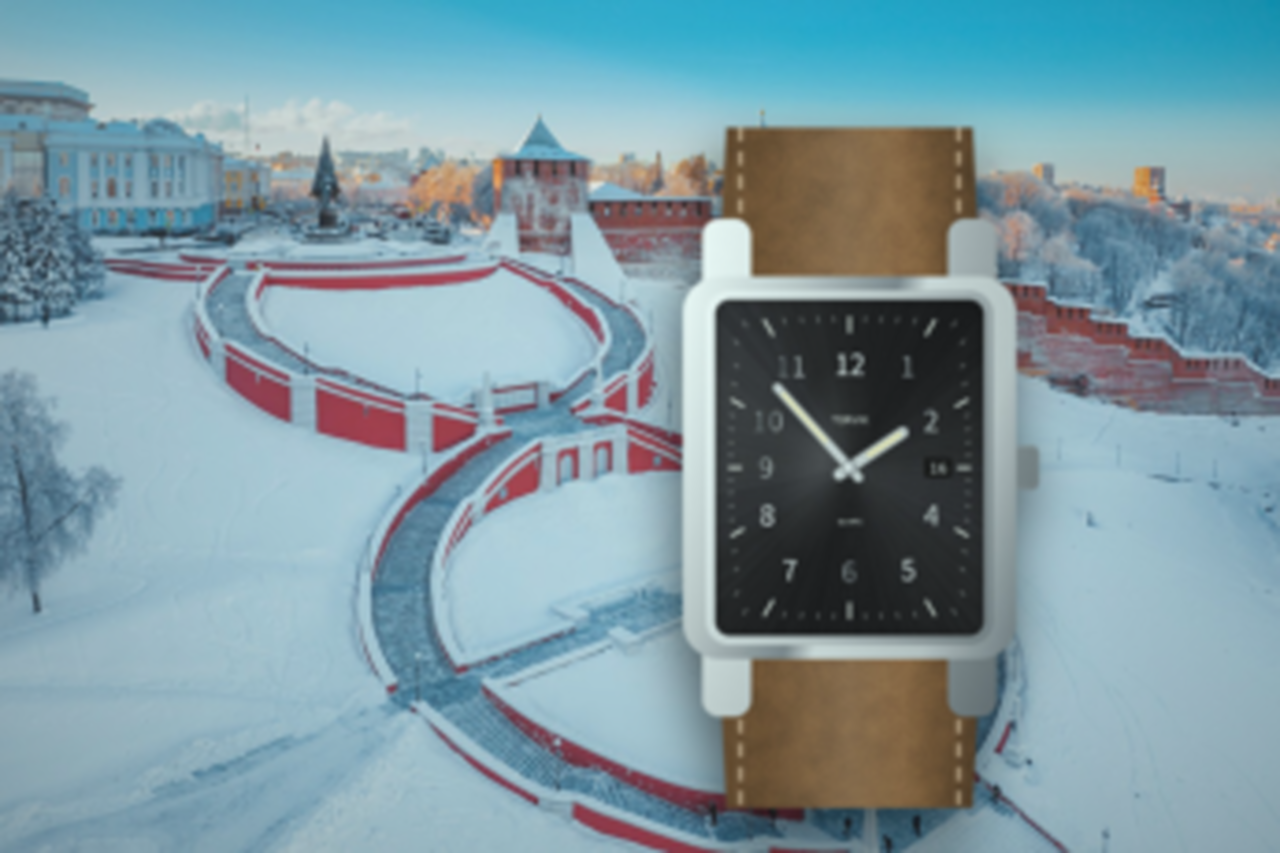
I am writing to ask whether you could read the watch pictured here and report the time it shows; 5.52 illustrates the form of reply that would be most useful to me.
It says 1.53
